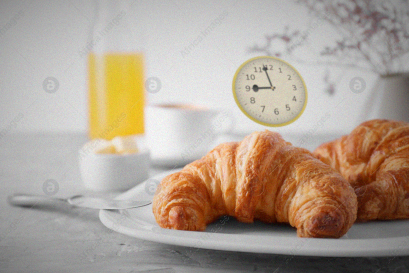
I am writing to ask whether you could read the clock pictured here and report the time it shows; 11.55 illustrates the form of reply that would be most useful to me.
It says 8.58
